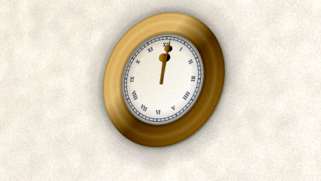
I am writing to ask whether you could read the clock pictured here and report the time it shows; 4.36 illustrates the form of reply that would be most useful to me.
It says 12.01
